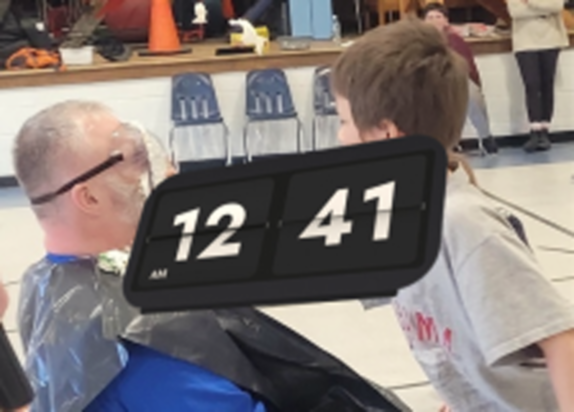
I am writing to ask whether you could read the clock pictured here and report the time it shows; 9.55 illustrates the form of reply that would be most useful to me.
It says 12.41
